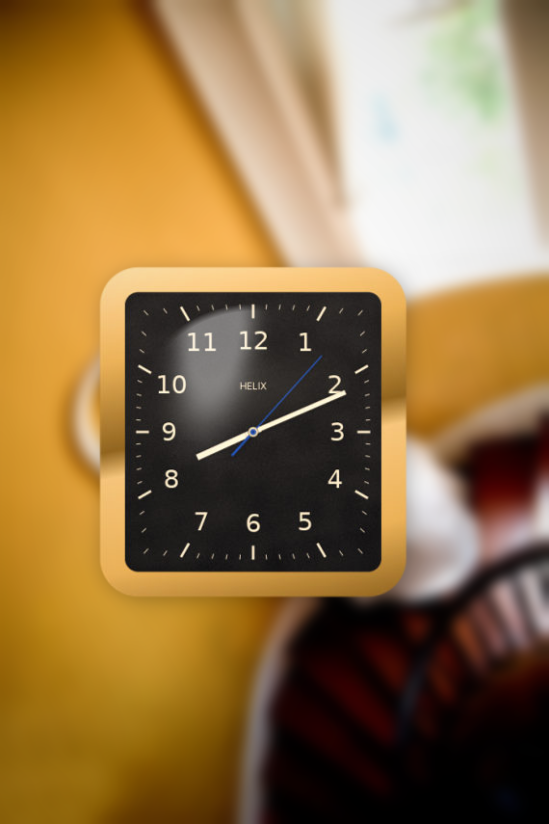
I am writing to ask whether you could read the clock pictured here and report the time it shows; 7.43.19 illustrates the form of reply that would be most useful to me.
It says 8.11.07
